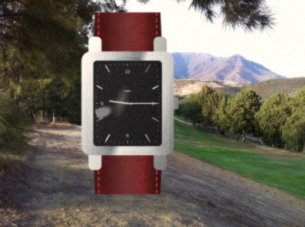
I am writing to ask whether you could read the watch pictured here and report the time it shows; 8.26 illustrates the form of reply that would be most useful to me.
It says 9.15
